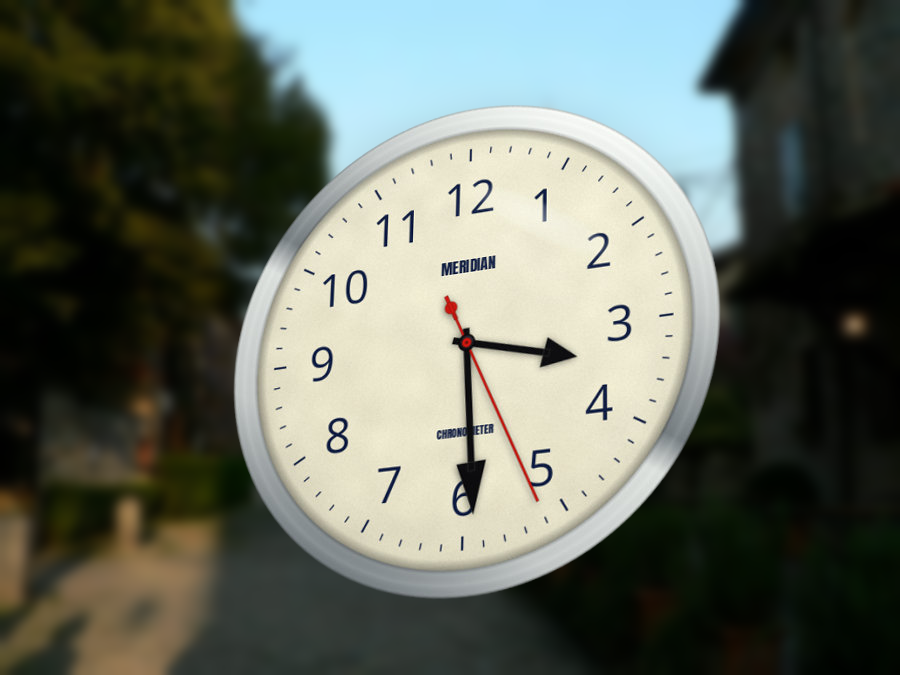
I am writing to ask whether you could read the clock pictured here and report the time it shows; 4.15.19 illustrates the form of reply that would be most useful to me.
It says 3.29.26
